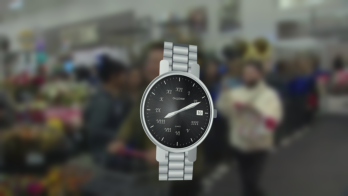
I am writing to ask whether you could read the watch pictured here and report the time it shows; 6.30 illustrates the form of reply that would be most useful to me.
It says 8.11
